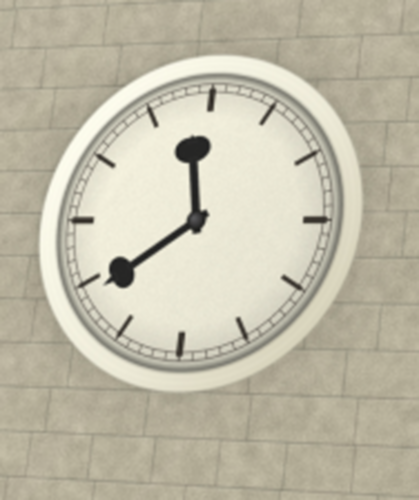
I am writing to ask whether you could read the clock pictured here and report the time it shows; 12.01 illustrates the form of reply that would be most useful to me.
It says 11.39
